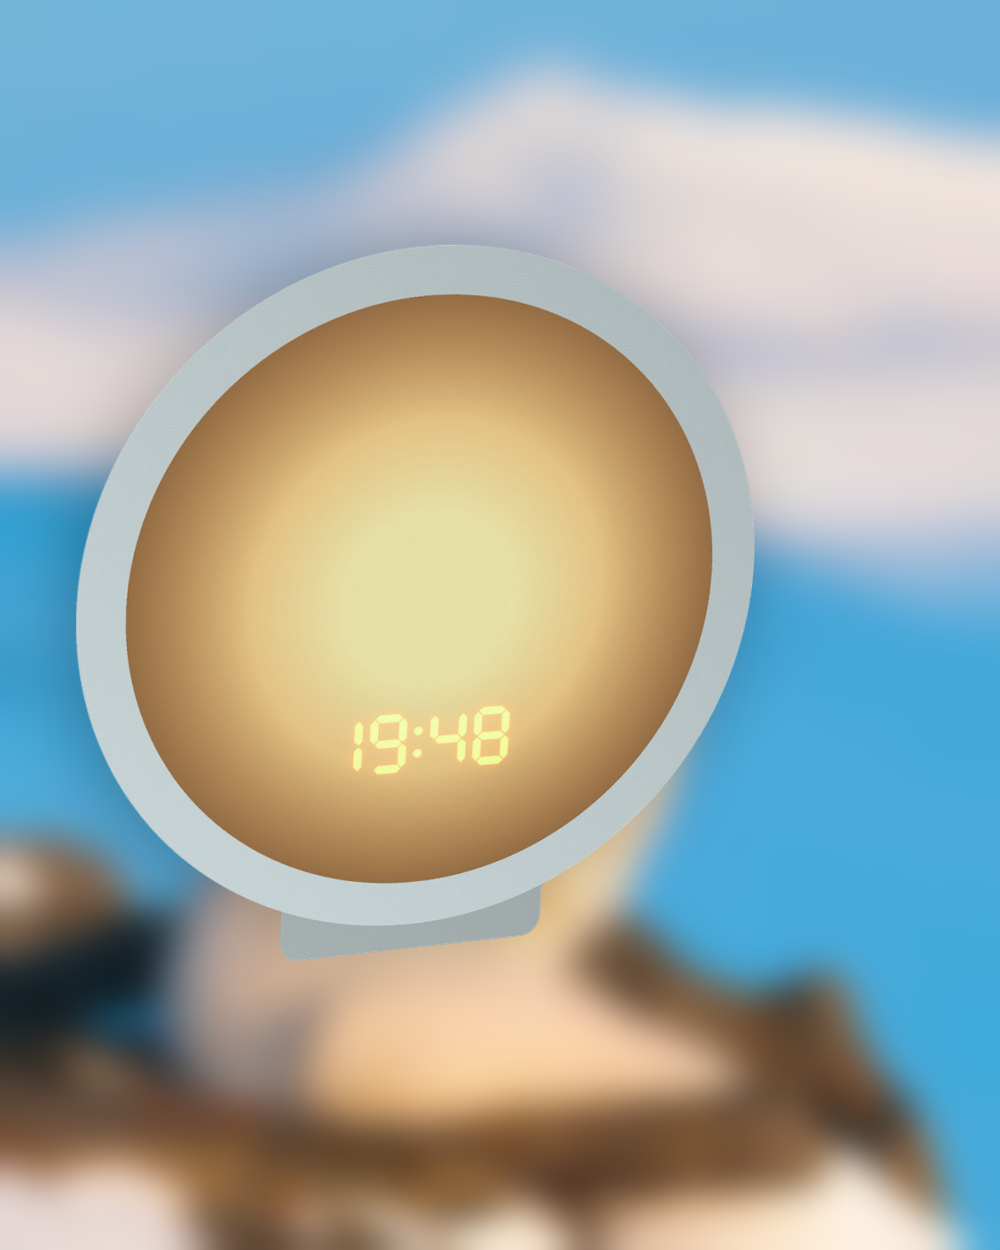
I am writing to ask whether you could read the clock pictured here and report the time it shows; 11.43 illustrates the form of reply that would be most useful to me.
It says 19.48
